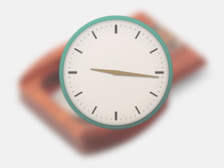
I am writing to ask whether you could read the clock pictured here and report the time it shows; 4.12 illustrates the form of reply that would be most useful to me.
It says 9.16
